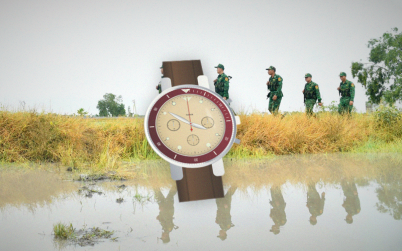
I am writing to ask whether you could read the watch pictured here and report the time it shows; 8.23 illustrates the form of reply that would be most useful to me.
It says 3.51
